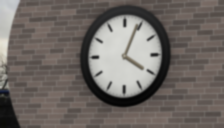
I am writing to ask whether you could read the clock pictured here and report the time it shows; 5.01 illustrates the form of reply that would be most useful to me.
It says 4.04
